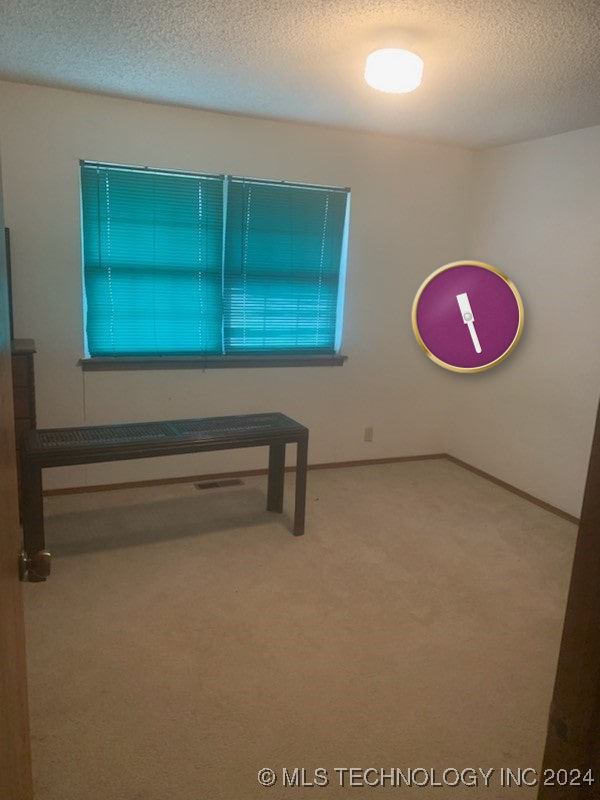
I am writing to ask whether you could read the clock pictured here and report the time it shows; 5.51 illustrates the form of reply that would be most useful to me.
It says 11.27
